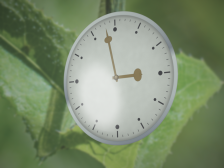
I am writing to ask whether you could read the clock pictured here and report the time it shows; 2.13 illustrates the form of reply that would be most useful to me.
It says 2.58
